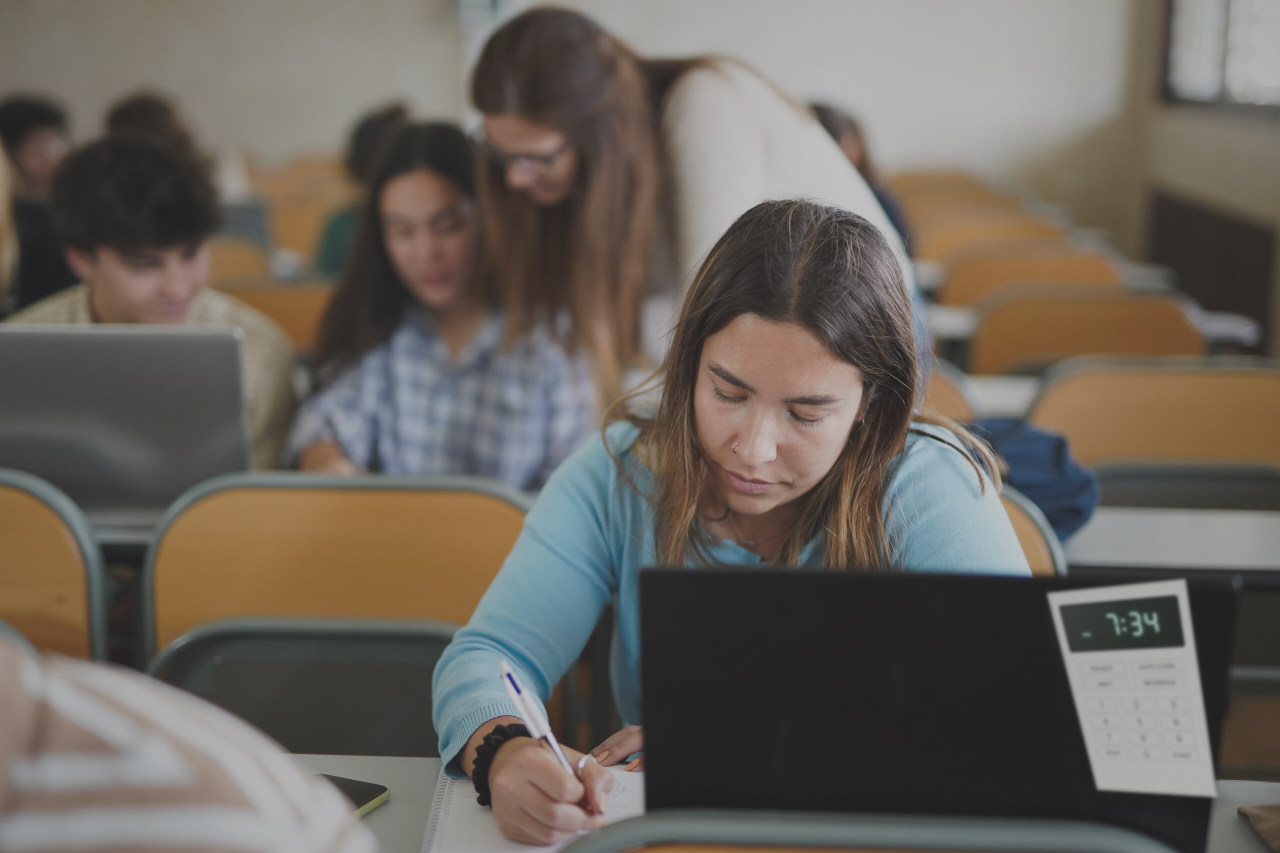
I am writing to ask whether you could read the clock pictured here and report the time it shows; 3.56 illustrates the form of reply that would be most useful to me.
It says 7.34
